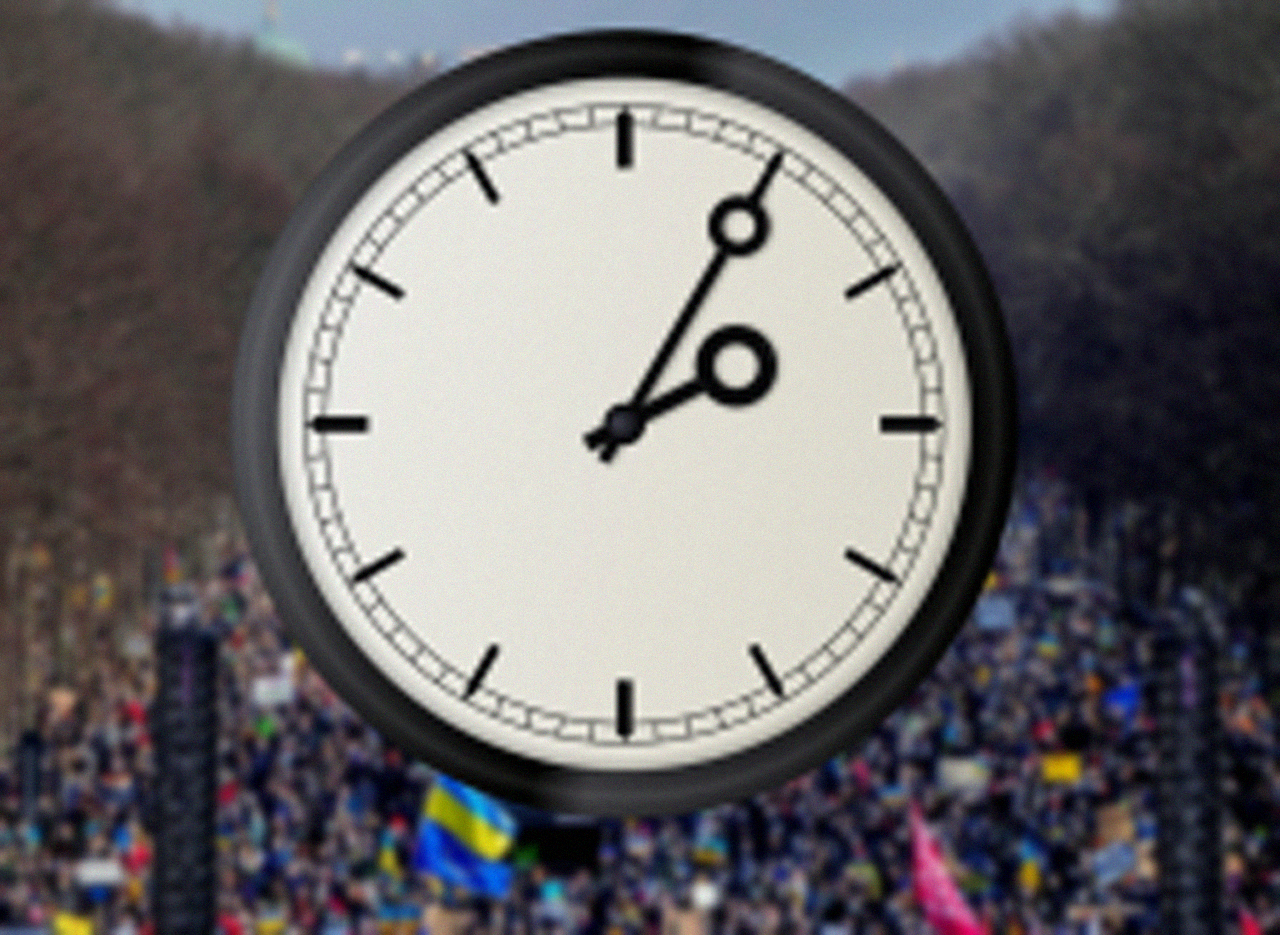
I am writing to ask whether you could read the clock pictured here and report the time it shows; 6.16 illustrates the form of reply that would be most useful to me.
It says 2.05
